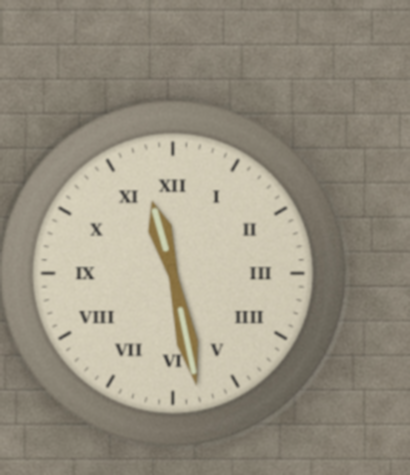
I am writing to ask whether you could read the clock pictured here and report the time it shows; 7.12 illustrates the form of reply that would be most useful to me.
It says 11.28
